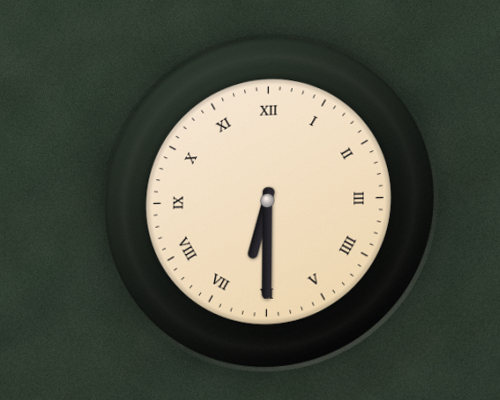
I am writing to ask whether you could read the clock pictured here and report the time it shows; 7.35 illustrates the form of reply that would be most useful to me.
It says 6.30
